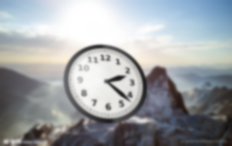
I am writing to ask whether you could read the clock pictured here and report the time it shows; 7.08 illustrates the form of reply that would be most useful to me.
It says 2.22
